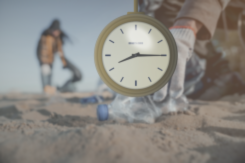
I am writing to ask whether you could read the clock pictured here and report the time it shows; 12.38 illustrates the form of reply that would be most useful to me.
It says 8.15
